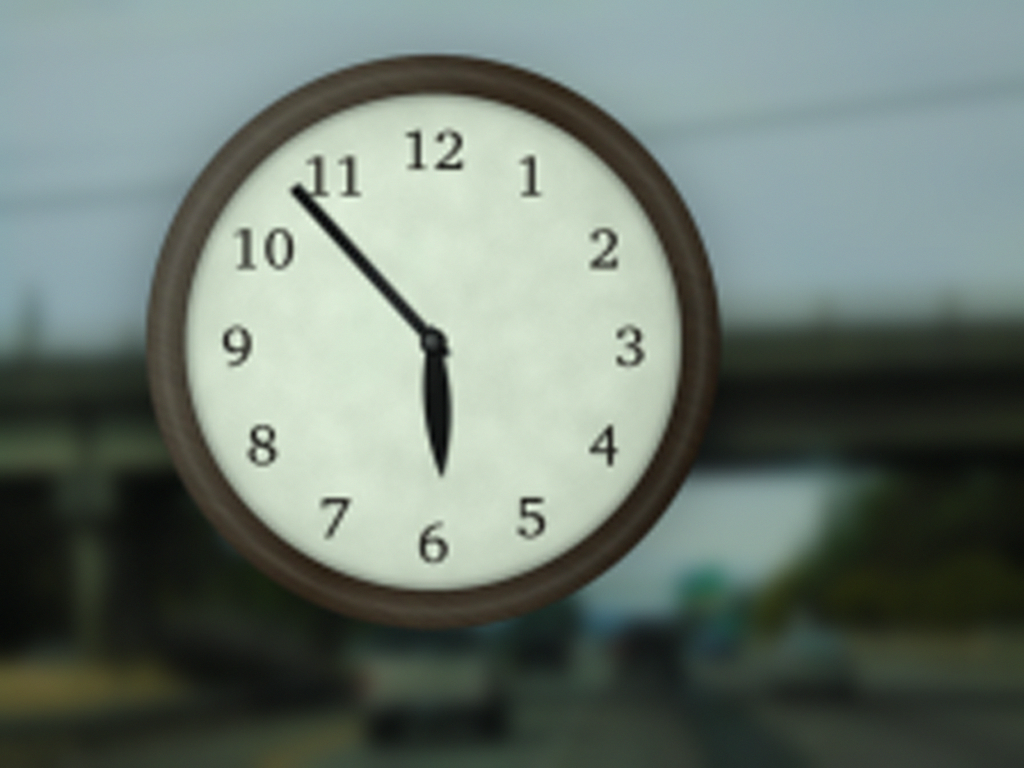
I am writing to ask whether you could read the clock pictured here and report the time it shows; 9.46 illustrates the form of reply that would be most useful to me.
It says 5.53
